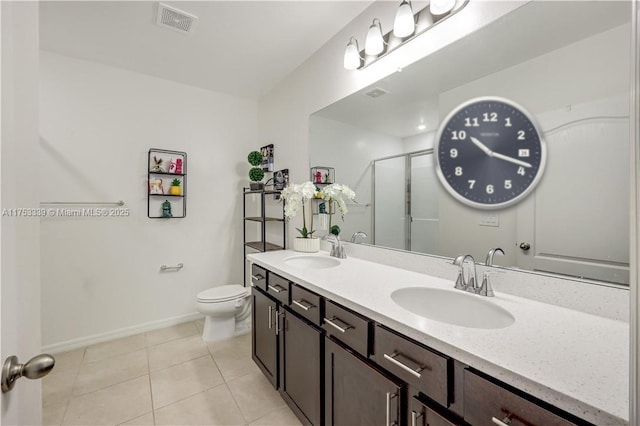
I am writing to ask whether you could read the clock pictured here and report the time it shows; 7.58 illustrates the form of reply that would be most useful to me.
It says 10.18
